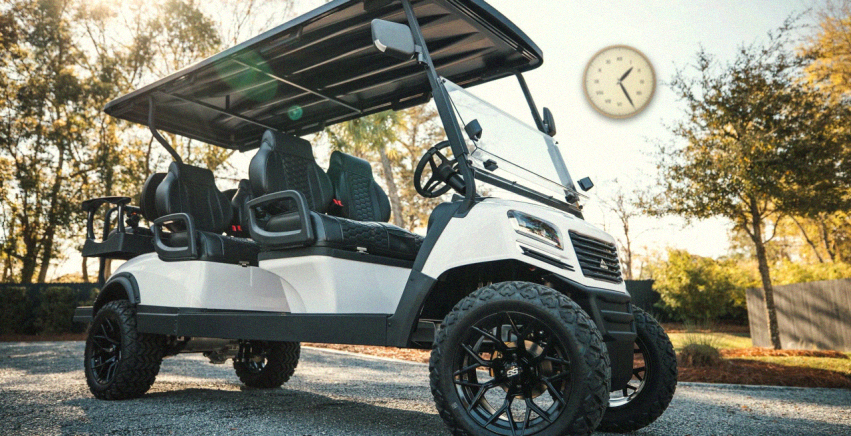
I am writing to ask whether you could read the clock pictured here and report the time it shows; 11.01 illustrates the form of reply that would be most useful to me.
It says 1.25
